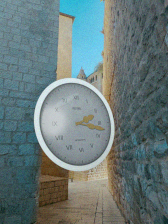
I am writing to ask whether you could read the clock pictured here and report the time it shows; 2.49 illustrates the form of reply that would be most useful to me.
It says 2.17
